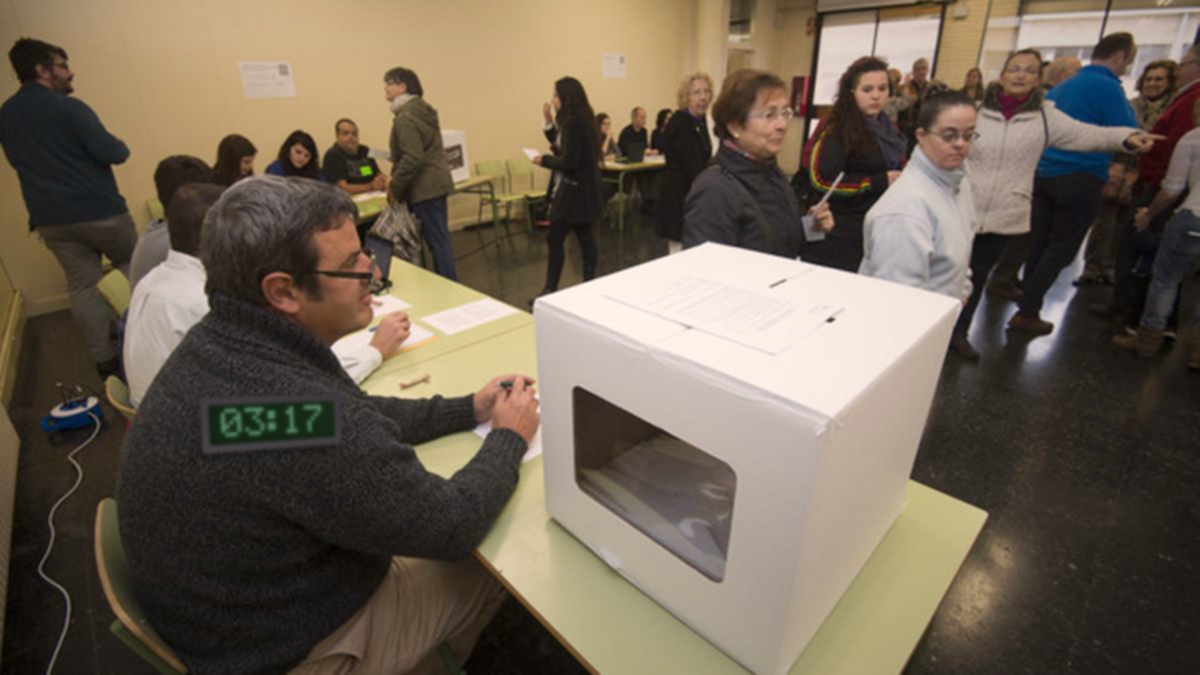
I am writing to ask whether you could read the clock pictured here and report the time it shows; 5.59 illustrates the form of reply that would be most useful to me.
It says 3.17
